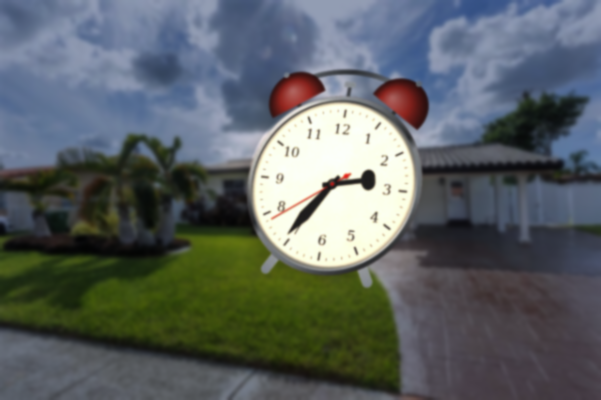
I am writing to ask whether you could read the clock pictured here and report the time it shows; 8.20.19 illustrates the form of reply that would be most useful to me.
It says 2.35.39
